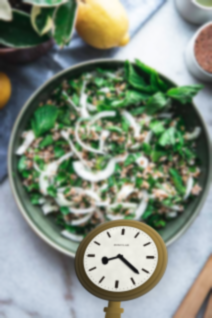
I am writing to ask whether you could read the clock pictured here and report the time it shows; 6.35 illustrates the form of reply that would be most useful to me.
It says 8.22
